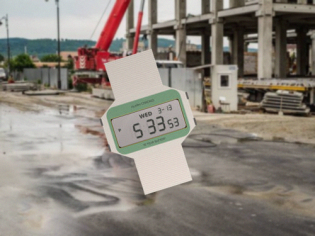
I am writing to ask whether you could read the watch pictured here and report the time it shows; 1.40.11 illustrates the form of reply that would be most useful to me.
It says 5.33.53
